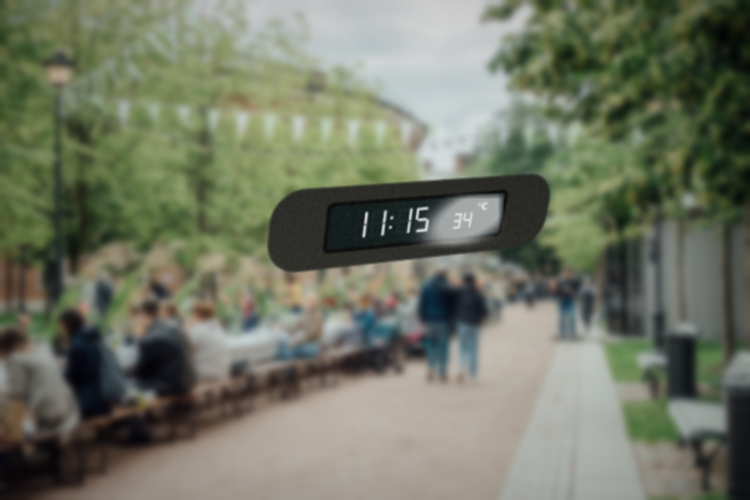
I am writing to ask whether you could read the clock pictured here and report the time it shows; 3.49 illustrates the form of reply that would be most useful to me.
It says 11.15
